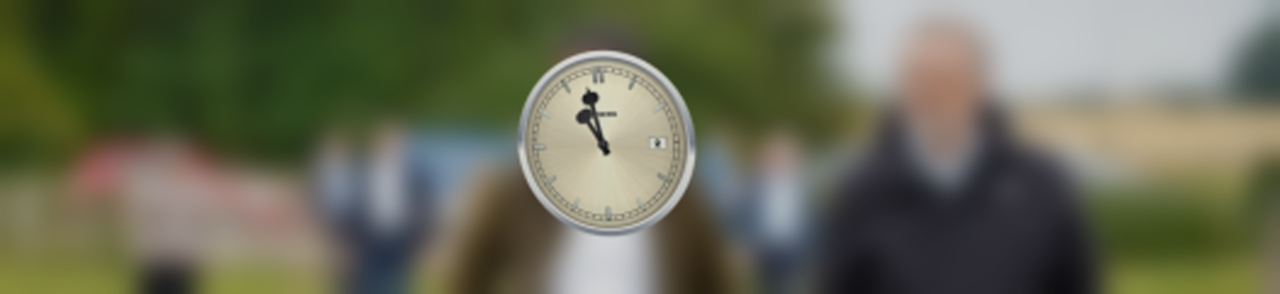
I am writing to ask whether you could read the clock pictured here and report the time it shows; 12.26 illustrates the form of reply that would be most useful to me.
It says 10.58
